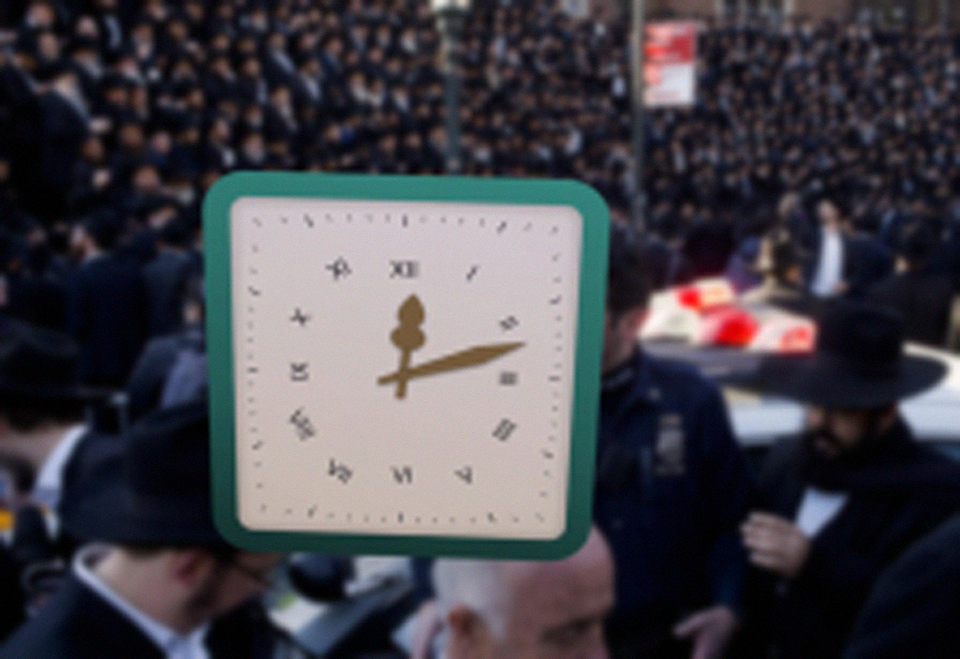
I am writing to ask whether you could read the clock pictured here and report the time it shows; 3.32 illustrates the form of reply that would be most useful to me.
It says 12.12
